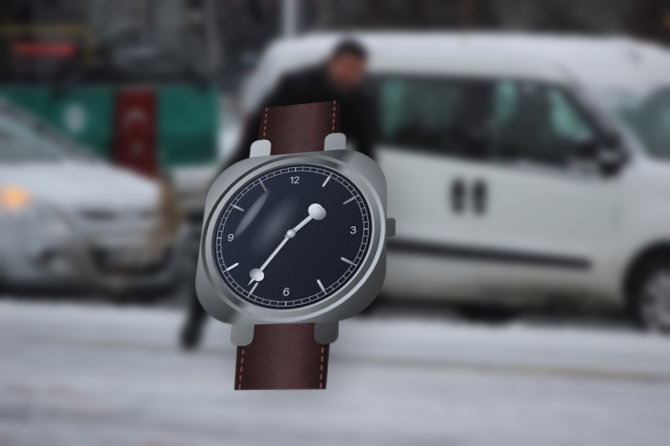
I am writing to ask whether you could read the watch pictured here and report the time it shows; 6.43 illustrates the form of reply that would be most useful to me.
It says 1.36
